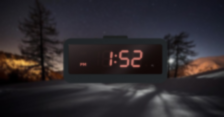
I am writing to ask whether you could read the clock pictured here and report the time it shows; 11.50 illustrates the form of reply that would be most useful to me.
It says 1.52
